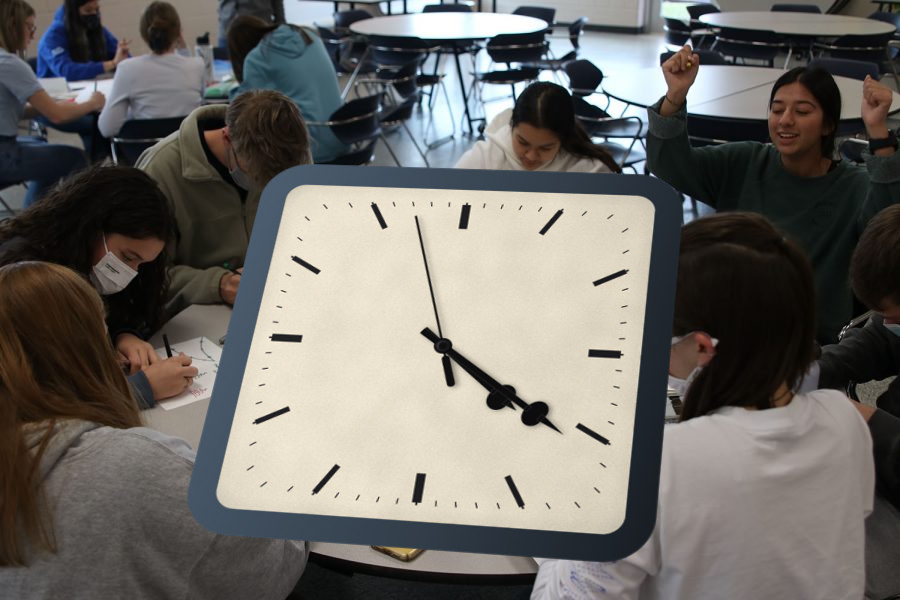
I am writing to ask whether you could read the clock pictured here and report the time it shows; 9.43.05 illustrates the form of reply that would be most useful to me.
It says 4.20.57
